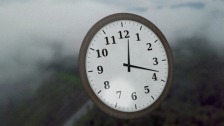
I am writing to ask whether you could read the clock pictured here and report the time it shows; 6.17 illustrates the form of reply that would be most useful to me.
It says 12.18
